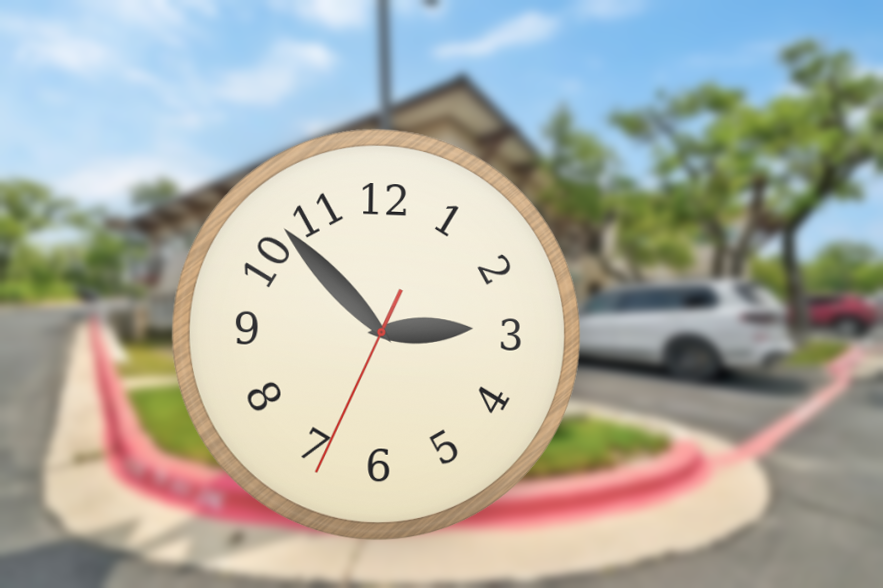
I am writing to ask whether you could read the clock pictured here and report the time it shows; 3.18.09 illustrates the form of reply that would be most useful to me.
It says 2.52.34
